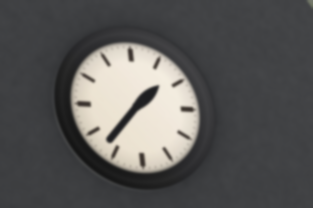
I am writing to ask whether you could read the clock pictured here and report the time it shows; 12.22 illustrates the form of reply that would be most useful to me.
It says 1.37
